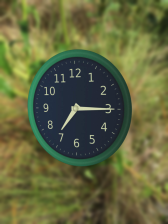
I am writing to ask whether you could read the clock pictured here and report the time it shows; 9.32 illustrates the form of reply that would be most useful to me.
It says 7.15
